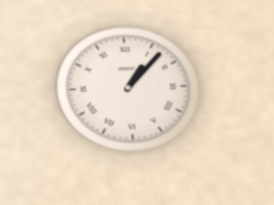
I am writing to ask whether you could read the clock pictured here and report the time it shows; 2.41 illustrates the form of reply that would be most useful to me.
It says 1.07
